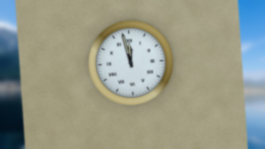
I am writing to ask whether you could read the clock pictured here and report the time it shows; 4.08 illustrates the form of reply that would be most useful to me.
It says 11.58
